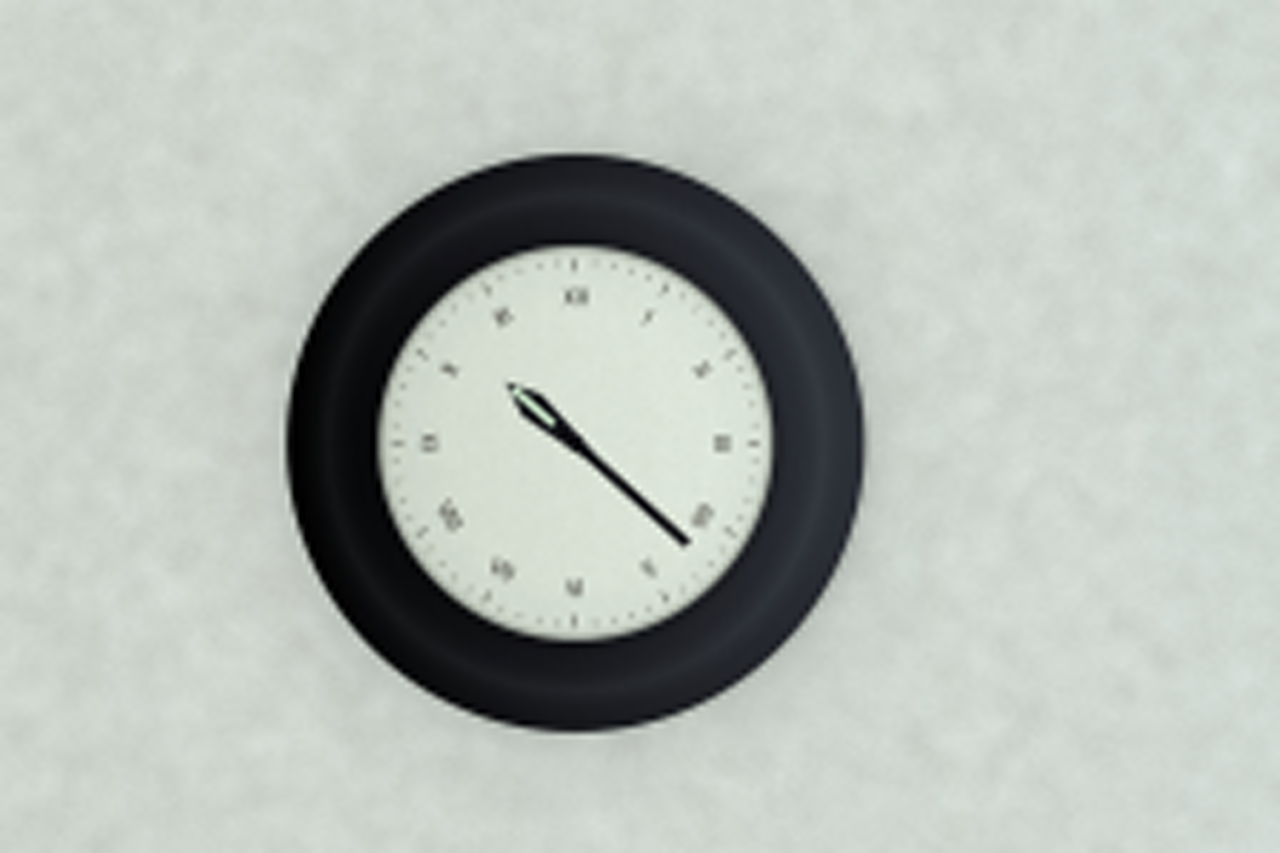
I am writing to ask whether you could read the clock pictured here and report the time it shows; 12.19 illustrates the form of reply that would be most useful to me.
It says 10.22
